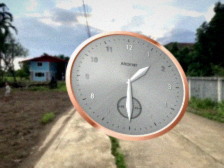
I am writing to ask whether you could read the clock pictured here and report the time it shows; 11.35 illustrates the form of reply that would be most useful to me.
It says 1.30
